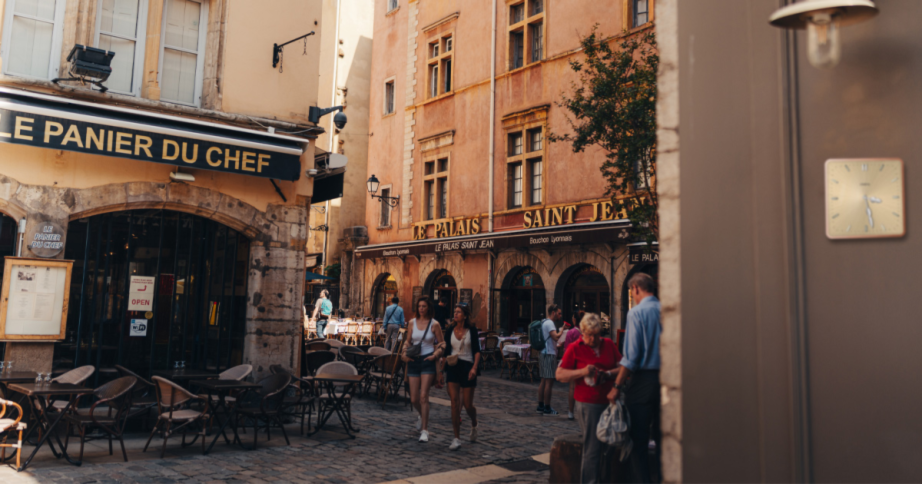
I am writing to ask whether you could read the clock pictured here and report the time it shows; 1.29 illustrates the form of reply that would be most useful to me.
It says 3.28
